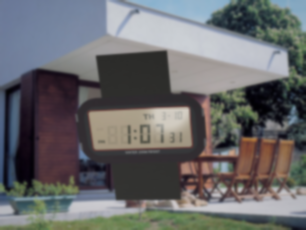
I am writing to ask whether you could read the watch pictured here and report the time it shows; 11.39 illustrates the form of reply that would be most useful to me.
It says 1.07
